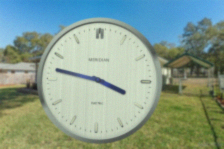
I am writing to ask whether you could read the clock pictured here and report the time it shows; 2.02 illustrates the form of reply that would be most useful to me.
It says 3.47
